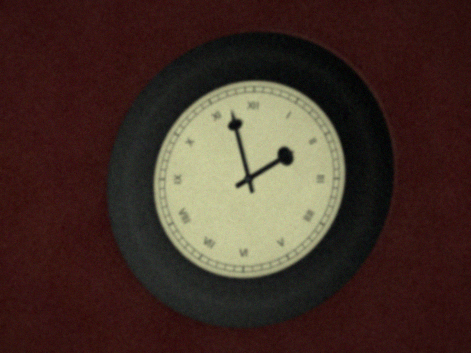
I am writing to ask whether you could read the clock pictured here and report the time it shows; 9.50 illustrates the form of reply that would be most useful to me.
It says 1.57
